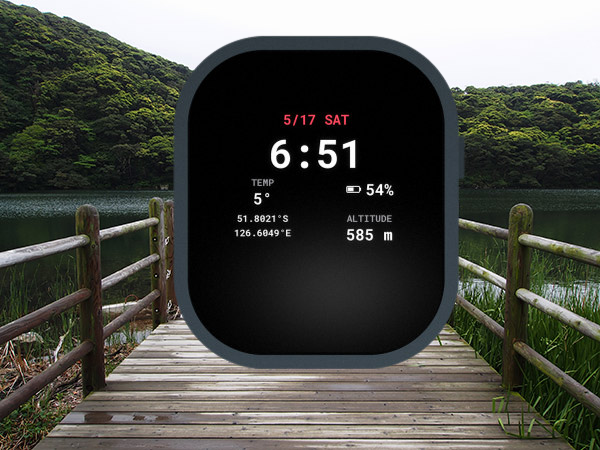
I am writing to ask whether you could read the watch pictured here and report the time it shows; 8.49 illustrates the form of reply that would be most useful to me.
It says 6.51
